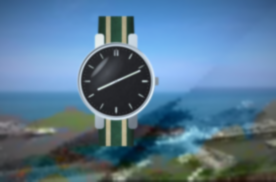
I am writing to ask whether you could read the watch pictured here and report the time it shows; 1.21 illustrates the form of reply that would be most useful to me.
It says 8.11
